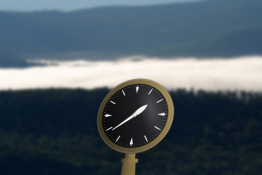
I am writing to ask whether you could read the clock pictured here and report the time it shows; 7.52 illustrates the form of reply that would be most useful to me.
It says 1.39
